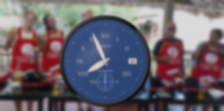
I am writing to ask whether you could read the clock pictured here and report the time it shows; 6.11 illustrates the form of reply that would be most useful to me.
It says 7.56
